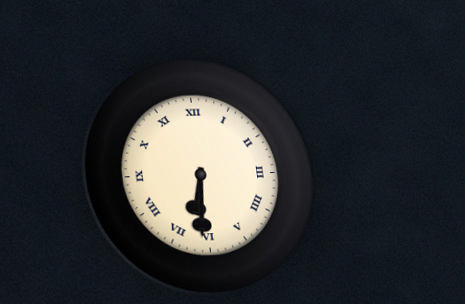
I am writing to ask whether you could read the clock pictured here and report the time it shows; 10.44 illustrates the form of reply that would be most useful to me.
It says 6.31
